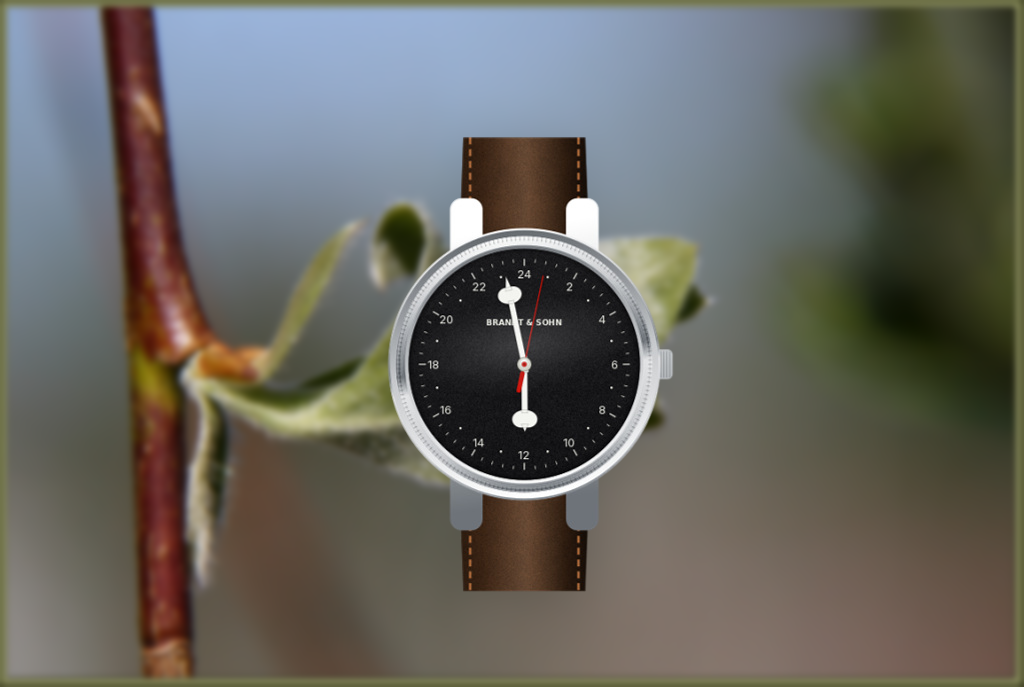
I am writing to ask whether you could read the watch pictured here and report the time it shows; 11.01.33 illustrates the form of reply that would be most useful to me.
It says 11.58.02
